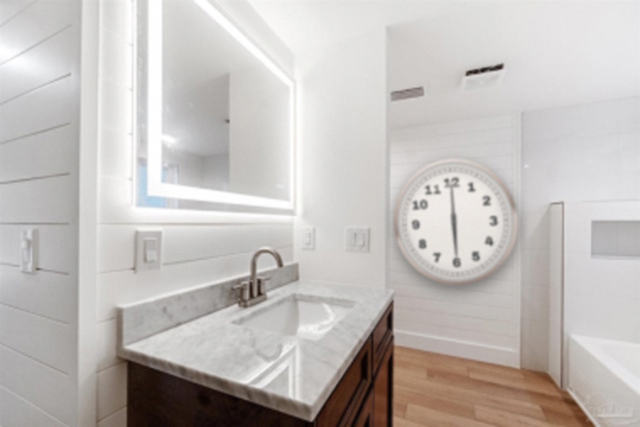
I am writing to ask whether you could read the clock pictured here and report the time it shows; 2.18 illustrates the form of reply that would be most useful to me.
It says 6.00
